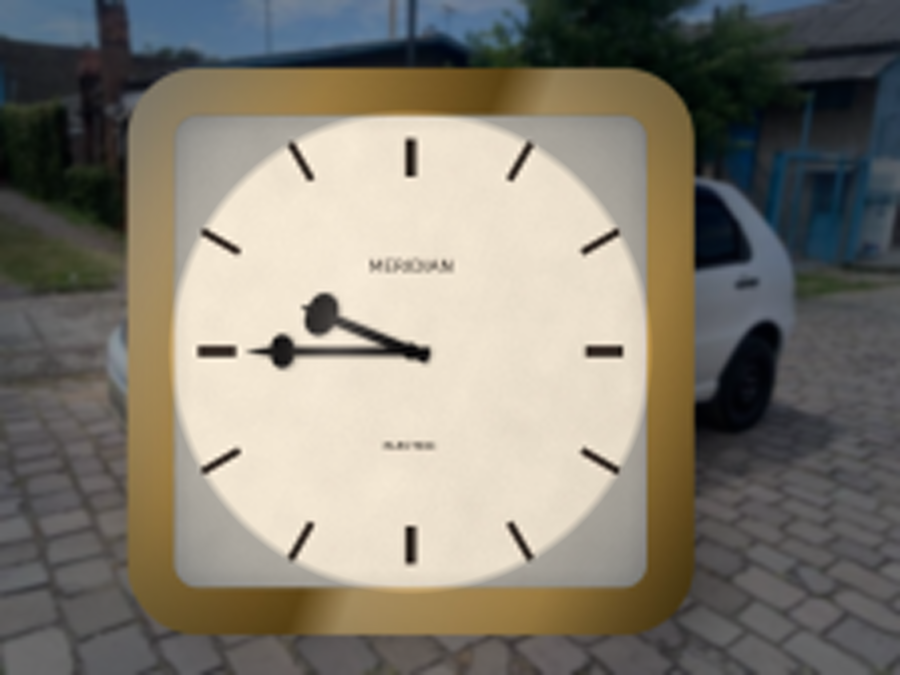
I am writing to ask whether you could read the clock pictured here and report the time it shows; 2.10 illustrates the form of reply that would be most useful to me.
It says 9.45
